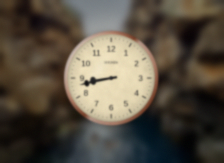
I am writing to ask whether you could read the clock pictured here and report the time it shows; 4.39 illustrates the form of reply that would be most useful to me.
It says 8.43
